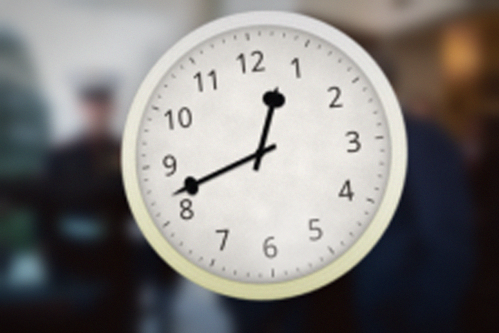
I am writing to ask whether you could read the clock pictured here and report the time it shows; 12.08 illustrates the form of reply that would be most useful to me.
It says 12.42
